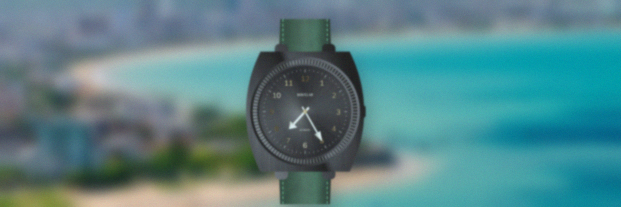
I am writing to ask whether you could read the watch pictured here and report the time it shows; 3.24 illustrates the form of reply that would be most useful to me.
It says 7.25
